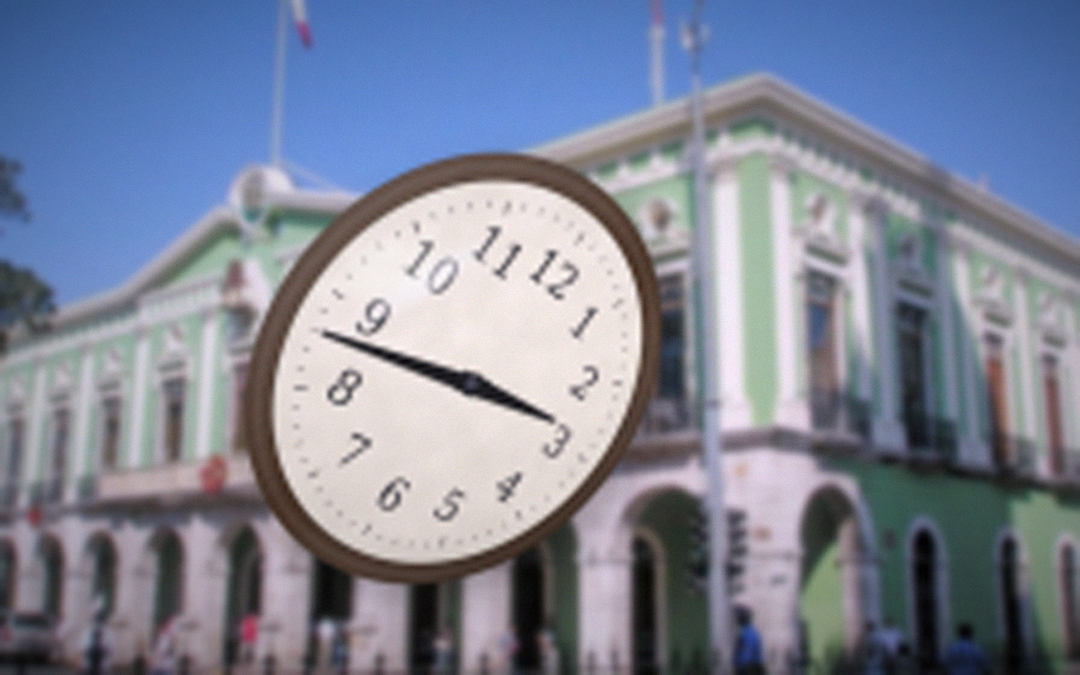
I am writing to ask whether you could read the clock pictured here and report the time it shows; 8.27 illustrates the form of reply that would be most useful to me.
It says 2.43
